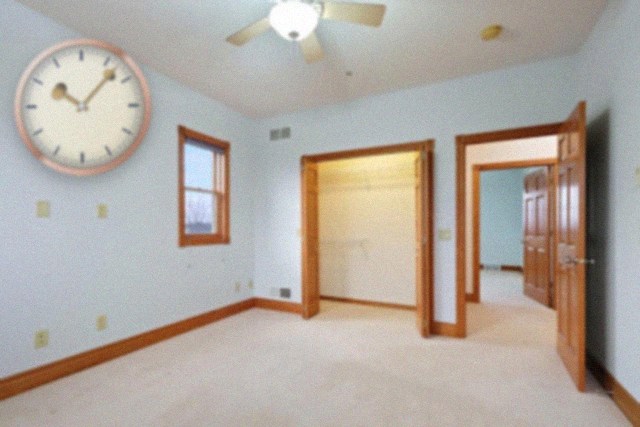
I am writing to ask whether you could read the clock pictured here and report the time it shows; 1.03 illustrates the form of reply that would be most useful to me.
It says 10.07
